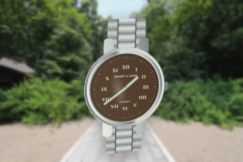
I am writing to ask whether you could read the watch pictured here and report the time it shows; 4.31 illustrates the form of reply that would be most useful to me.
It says 1.39
